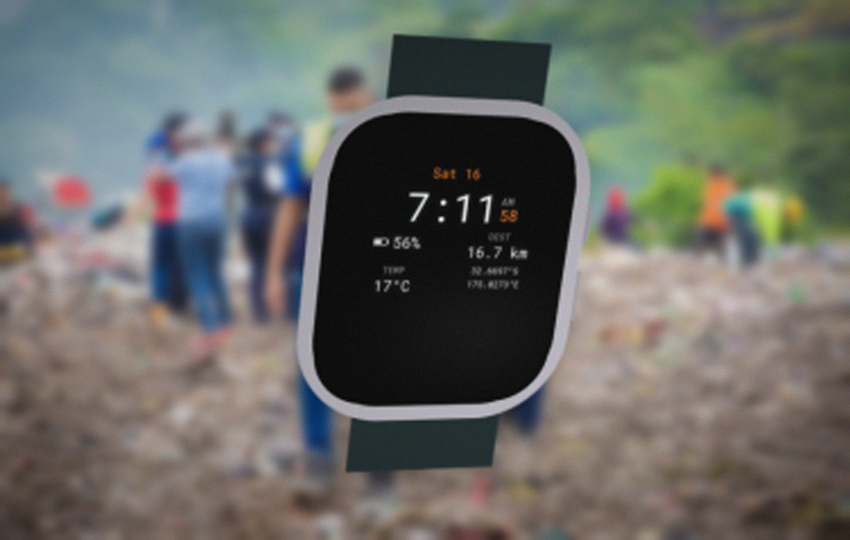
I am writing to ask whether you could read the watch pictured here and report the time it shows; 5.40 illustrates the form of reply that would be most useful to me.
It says 7.11
